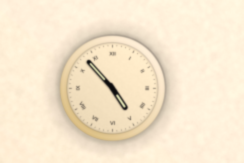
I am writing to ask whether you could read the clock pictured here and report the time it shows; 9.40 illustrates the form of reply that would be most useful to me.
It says 4.53
